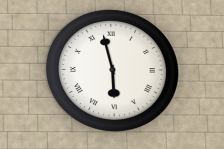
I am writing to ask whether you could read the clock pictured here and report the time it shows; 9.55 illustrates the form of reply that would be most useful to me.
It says 5.58
